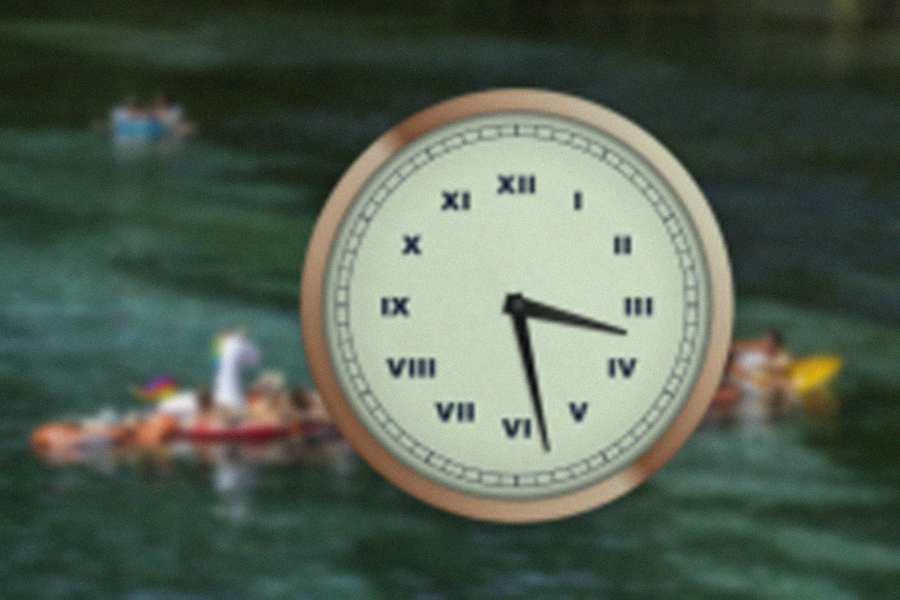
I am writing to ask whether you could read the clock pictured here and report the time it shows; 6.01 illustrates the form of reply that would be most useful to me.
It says 3.28
